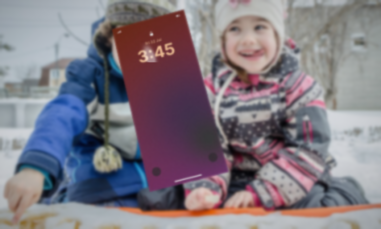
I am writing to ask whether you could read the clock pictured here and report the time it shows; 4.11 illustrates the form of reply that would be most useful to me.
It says 3.45
